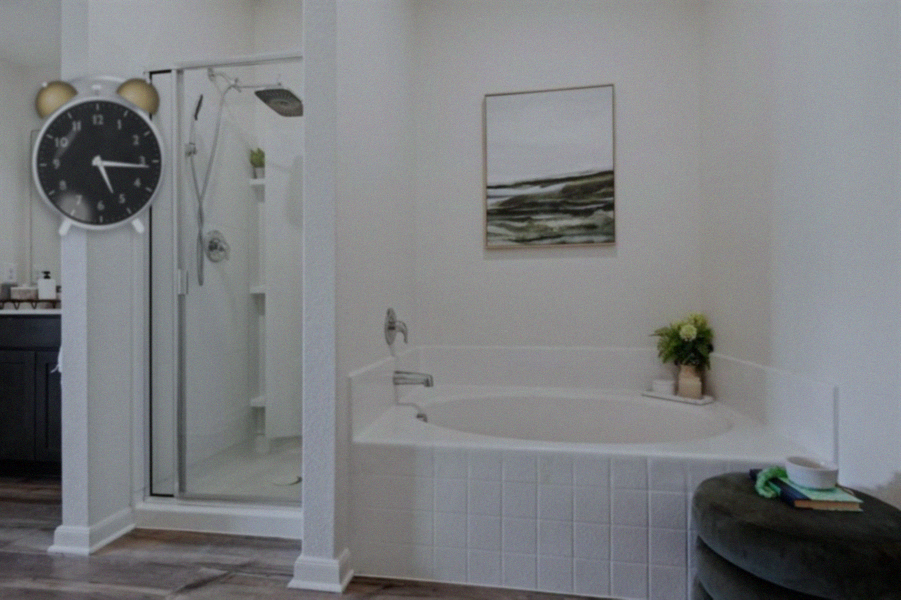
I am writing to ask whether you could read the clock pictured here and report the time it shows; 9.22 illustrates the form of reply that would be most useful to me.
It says 5.16
